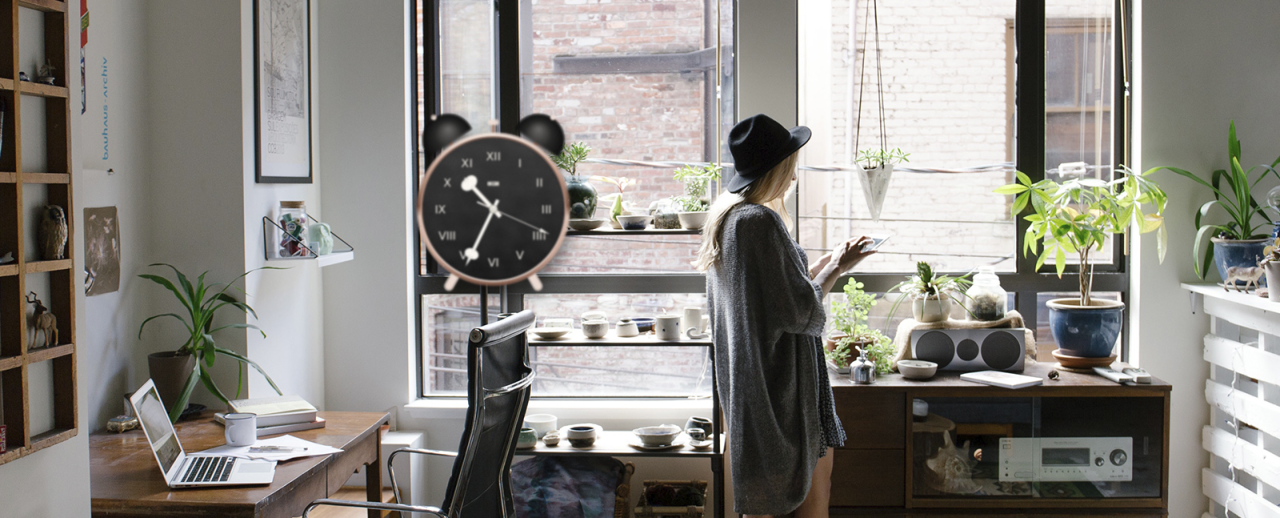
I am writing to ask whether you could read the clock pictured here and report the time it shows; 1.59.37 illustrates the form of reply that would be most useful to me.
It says 10.34.19
